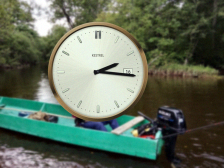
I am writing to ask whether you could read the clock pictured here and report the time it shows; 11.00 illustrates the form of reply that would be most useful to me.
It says 2.16
